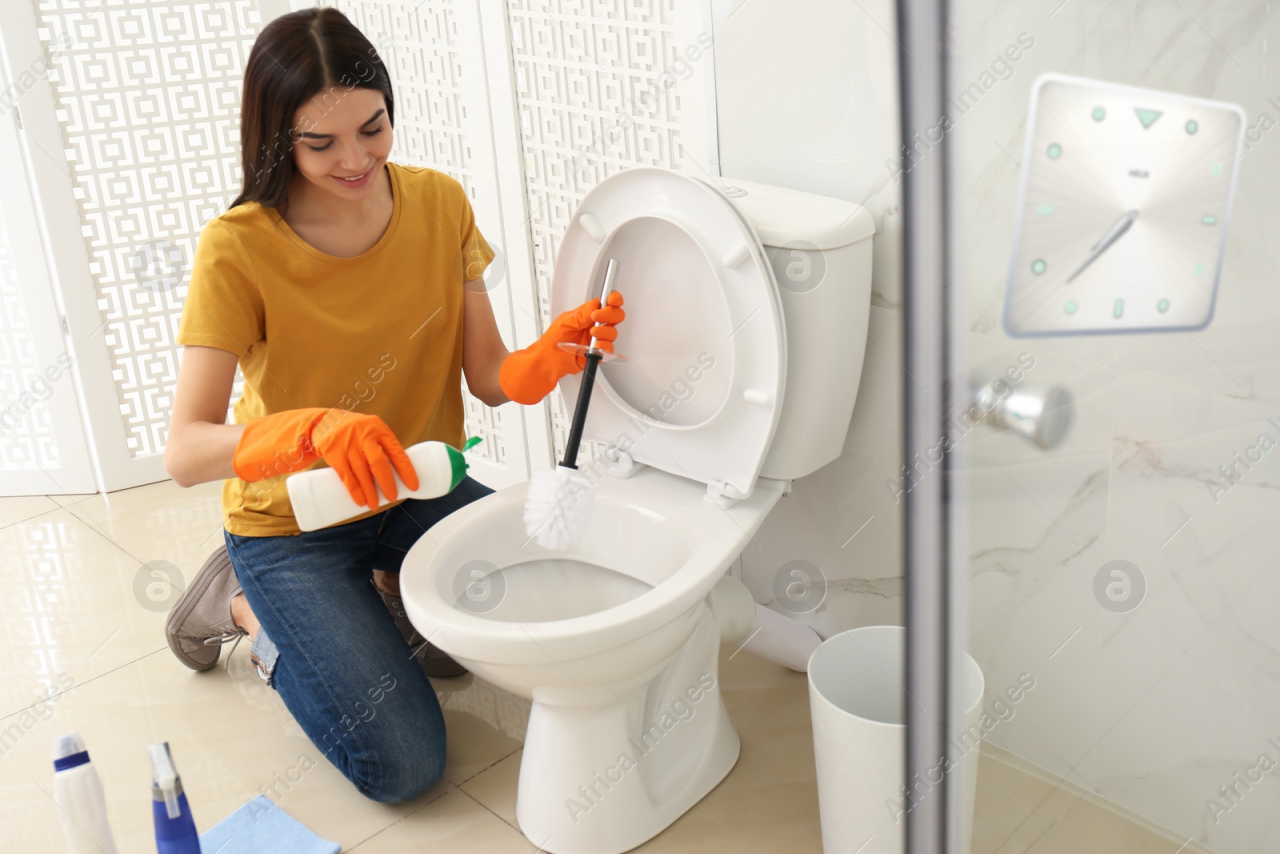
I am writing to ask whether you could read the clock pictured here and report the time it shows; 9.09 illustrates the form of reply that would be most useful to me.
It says 7.37
